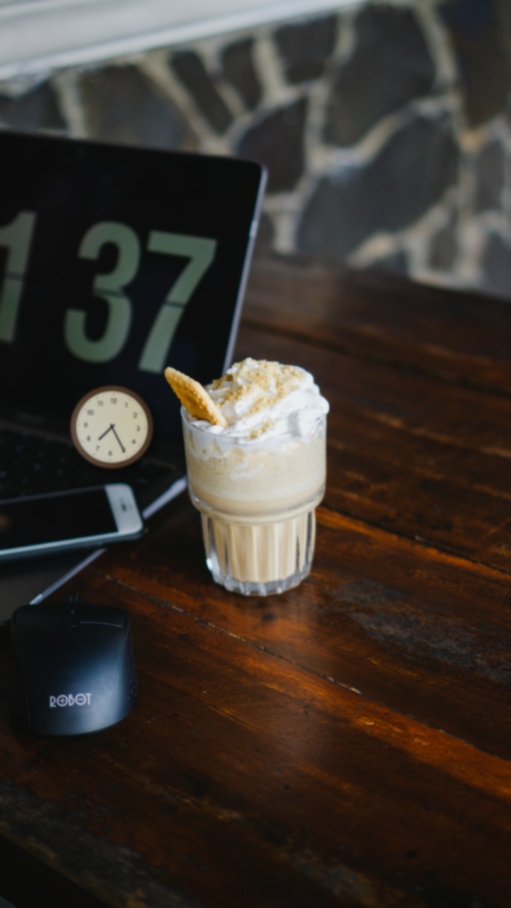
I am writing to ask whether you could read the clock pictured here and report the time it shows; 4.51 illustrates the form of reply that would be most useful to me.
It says 7.25
